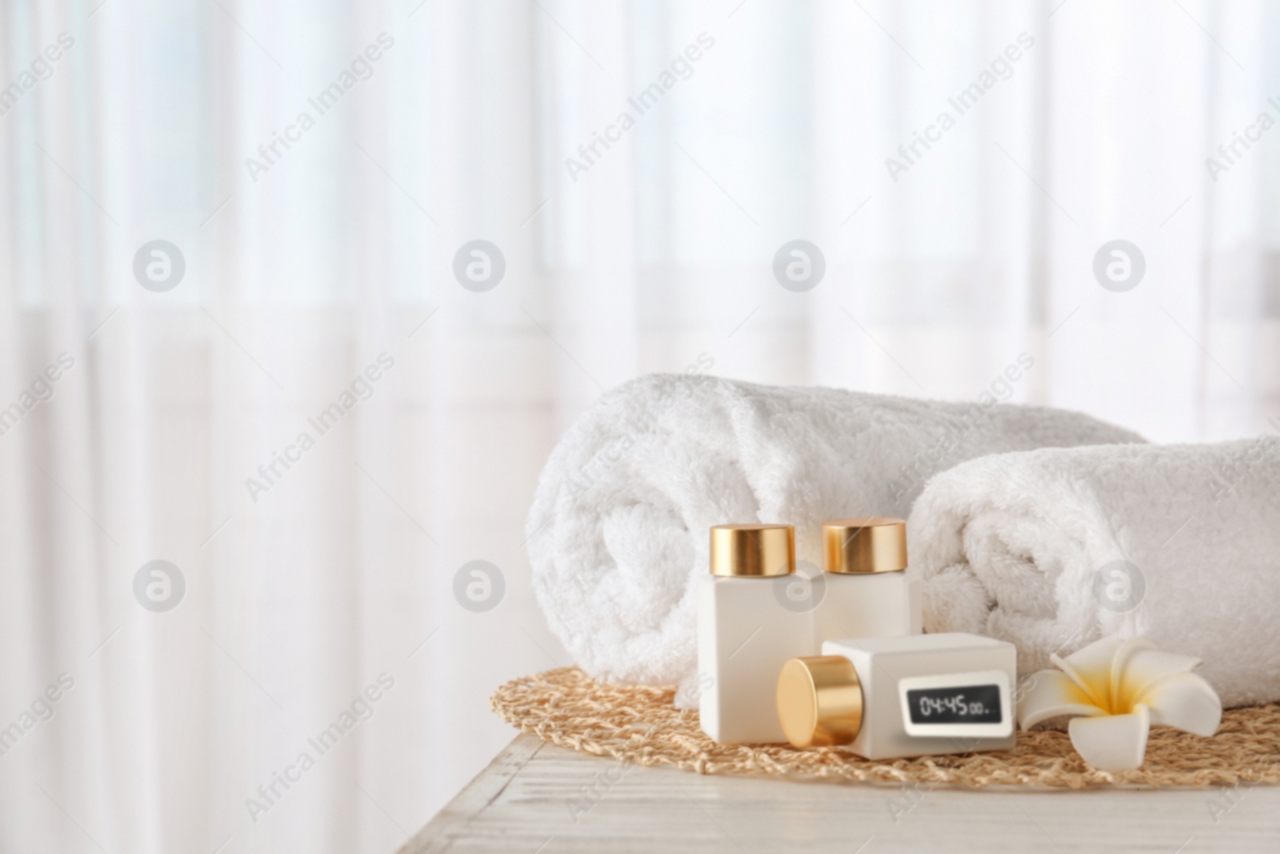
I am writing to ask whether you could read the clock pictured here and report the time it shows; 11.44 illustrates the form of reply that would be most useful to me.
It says 4.45
